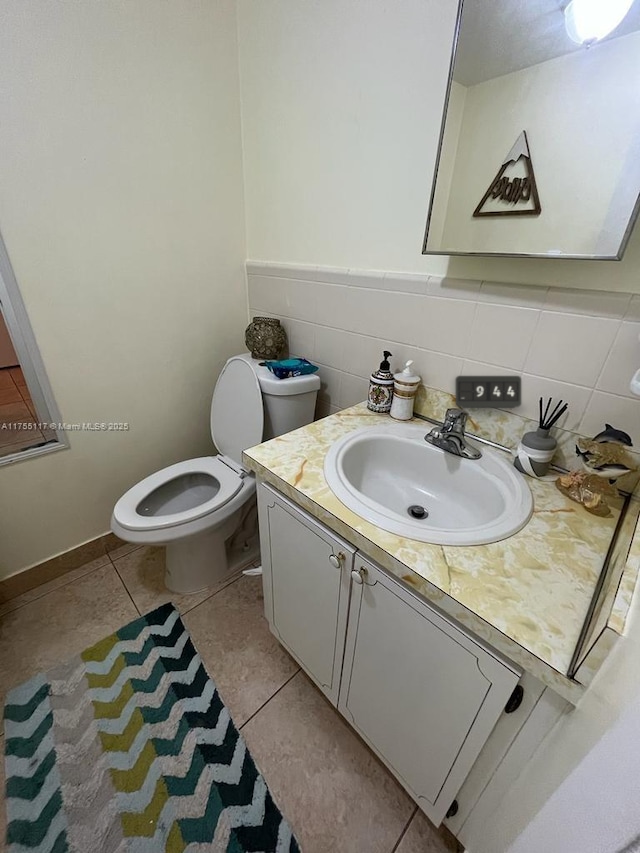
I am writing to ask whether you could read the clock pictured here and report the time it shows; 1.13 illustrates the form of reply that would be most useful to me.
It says 9.44
